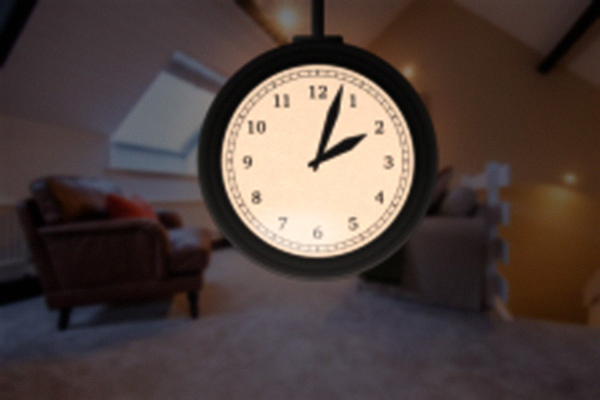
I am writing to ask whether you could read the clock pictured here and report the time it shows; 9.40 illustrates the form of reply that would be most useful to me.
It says 2.03
